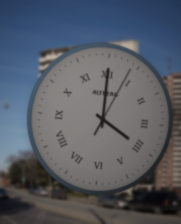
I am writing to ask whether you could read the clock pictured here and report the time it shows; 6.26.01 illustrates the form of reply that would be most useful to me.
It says 4.00.04
